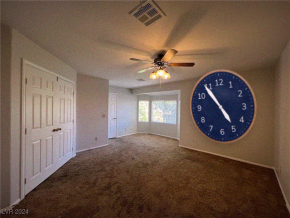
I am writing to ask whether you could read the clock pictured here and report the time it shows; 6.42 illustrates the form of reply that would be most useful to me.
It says 4.54
